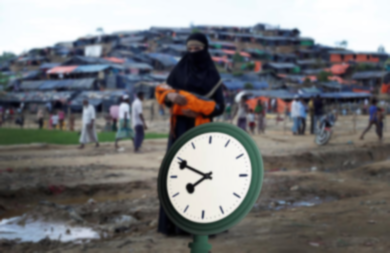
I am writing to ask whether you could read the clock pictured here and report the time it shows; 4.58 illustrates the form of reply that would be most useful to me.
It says 7.49
